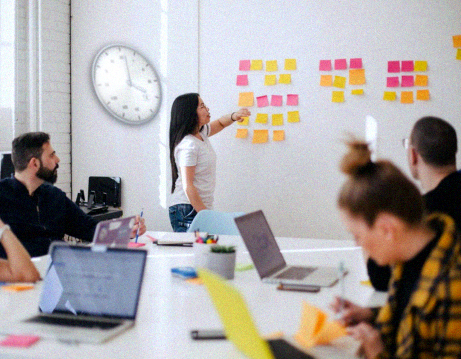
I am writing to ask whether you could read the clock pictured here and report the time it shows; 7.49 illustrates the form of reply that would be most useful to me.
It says 4.01
